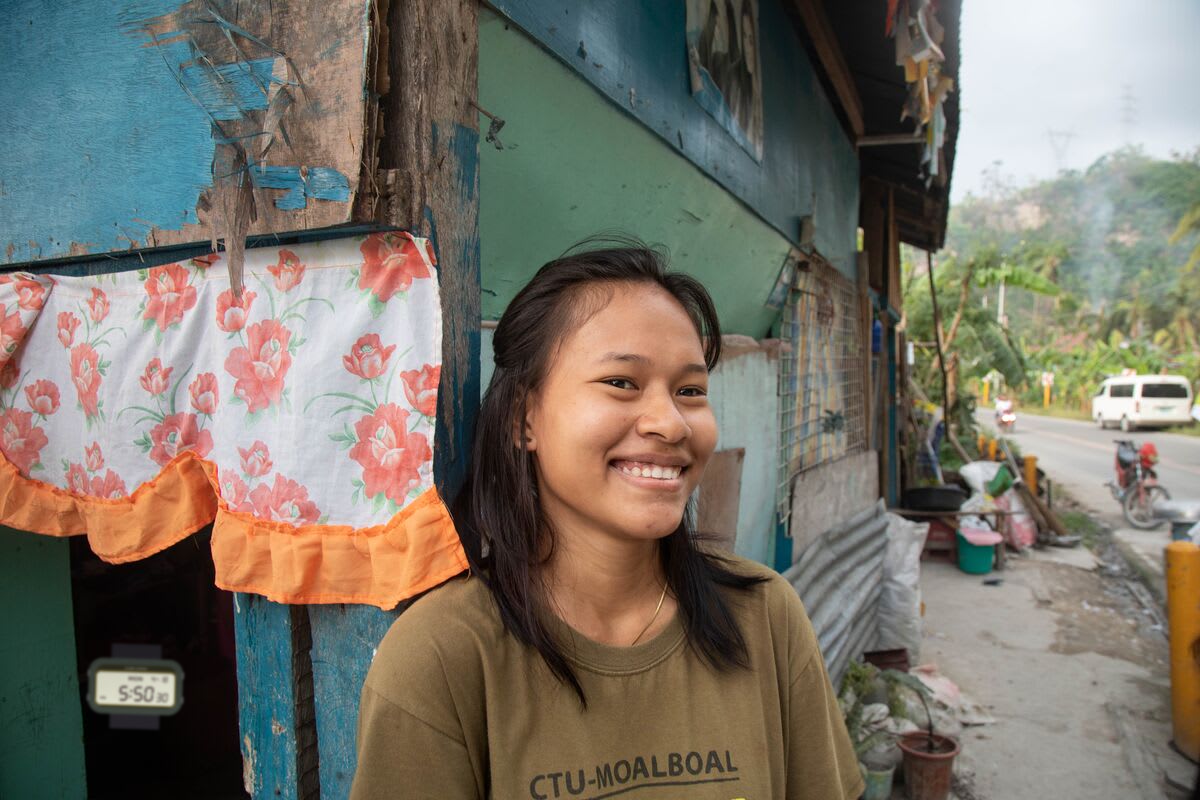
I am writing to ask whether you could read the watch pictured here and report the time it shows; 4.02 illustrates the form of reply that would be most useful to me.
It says 5.50
